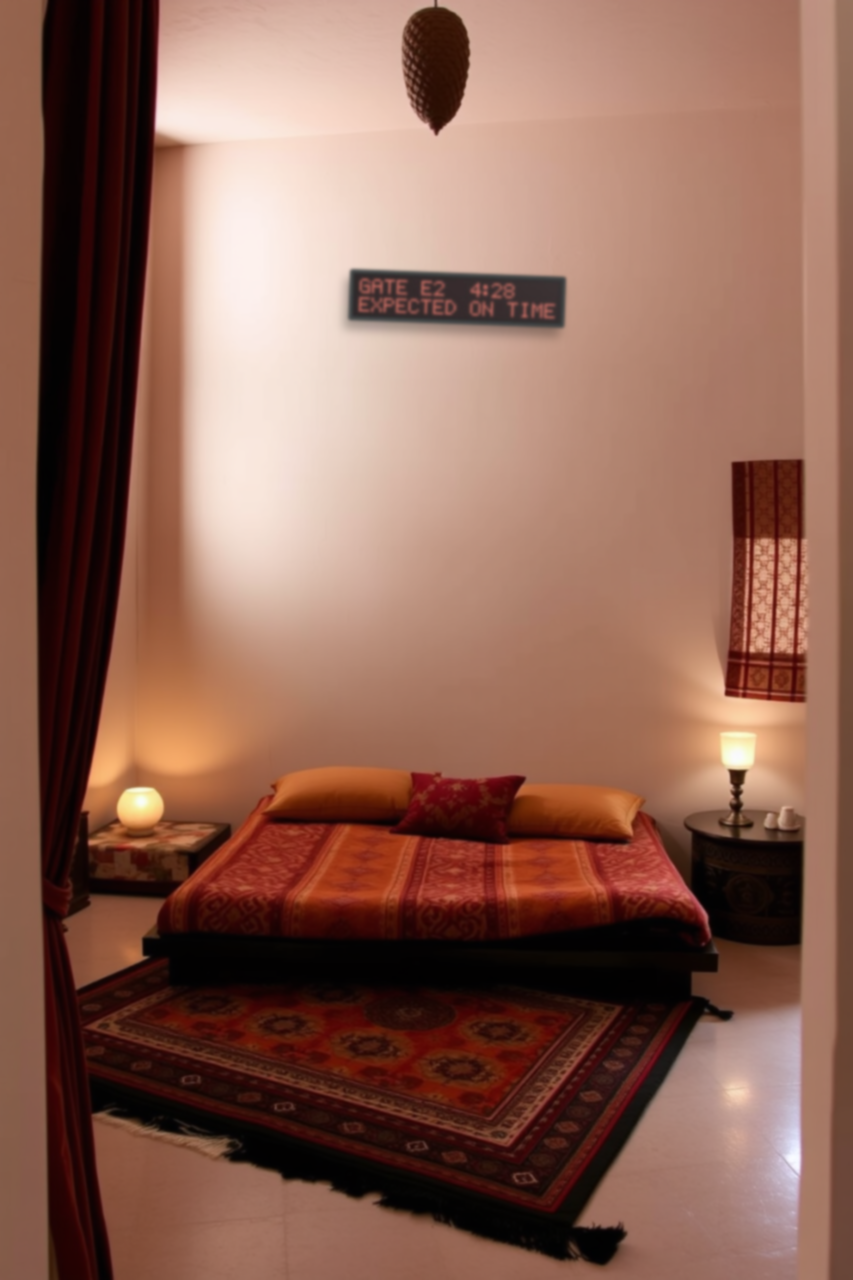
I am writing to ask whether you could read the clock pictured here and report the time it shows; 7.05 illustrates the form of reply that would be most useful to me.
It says 4.28
